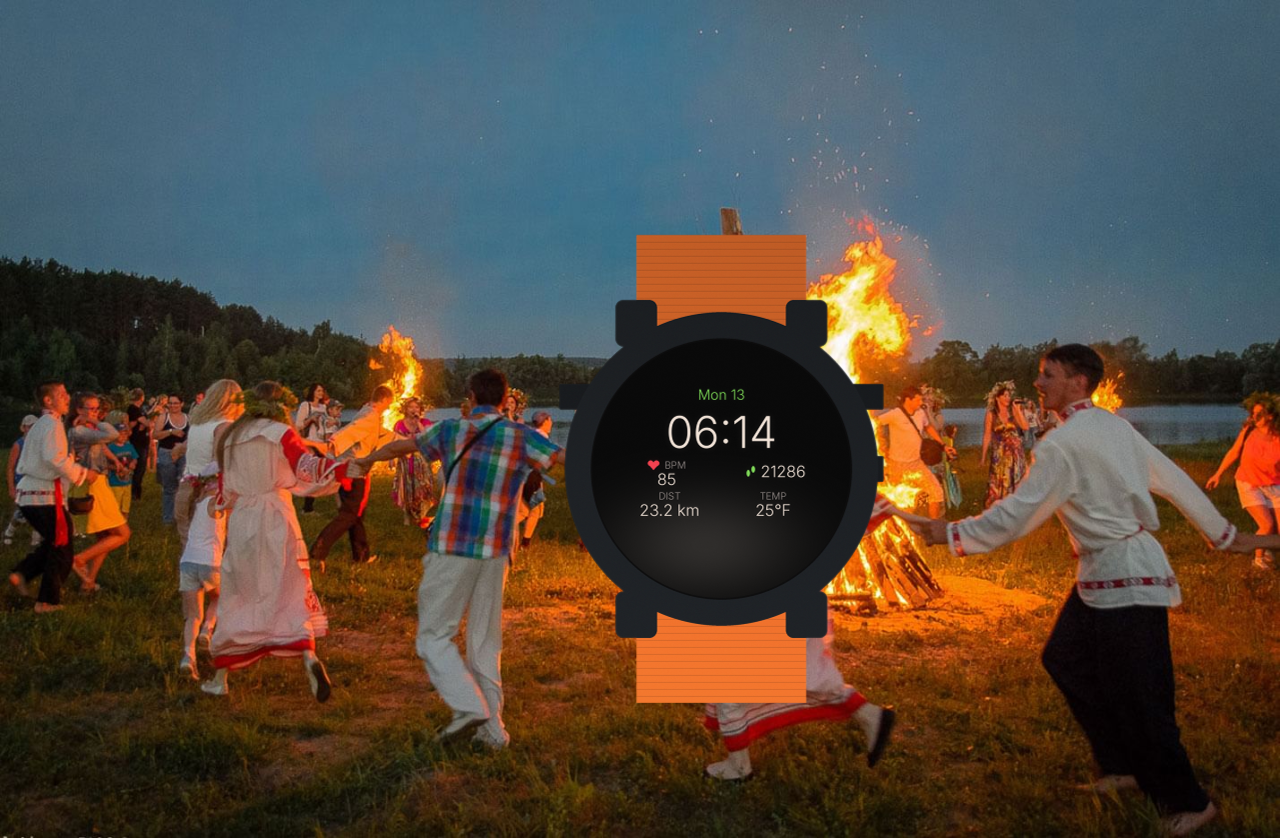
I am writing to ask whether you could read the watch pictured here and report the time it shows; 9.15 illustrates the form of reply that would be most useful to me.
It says 6.14
